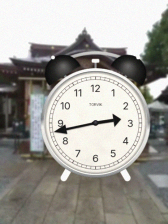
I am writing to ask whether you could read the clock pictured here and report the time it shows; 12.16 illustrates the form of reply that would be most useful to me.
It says 2.43
